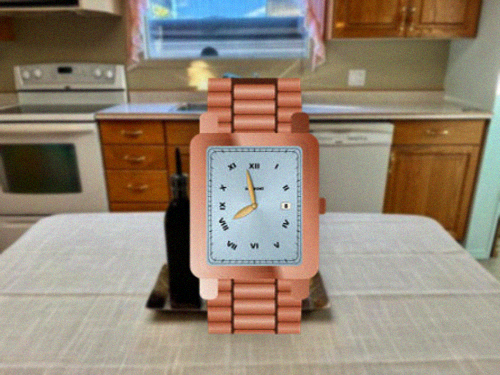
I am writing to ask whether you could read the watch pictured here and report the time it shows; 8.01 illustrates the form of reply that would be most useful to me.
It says 7.58
